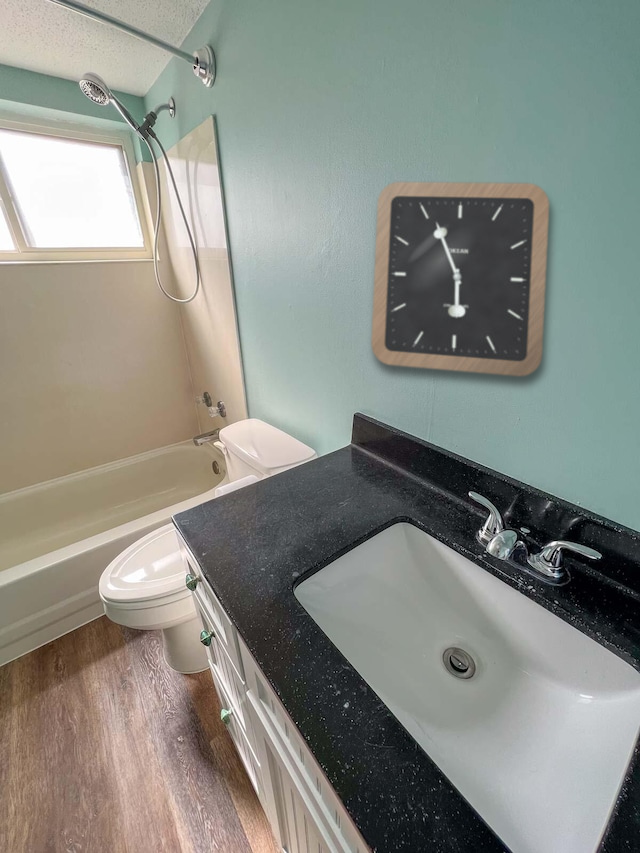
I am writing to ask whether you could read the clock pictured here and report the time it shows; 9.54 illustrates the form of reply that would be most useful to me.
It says 5.56
